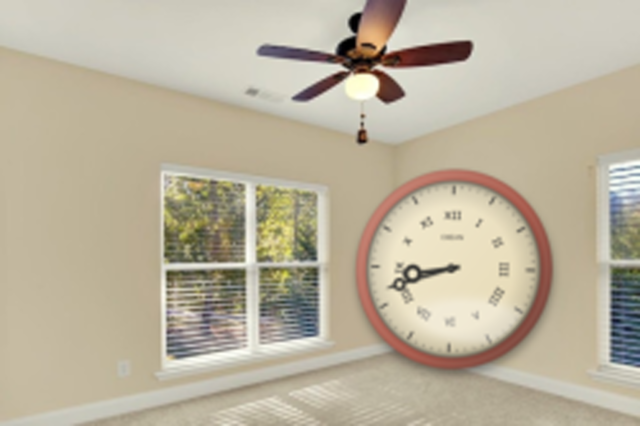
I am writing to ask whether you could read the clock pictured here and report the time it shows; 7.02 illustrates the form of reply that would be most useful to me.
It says 8.42
